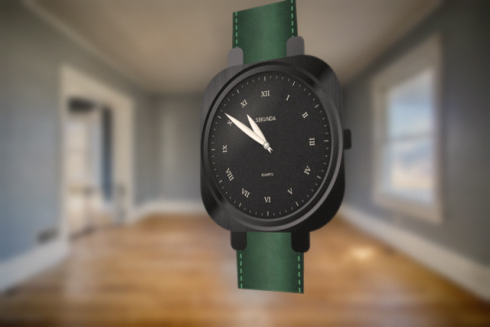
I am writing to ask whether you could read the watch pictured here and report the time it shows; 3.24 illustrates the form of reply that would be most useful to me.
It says 10.51
